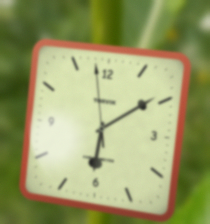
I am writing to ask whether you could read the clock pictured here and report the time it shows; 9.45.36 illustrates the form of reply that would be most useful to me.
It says 6.08.58
